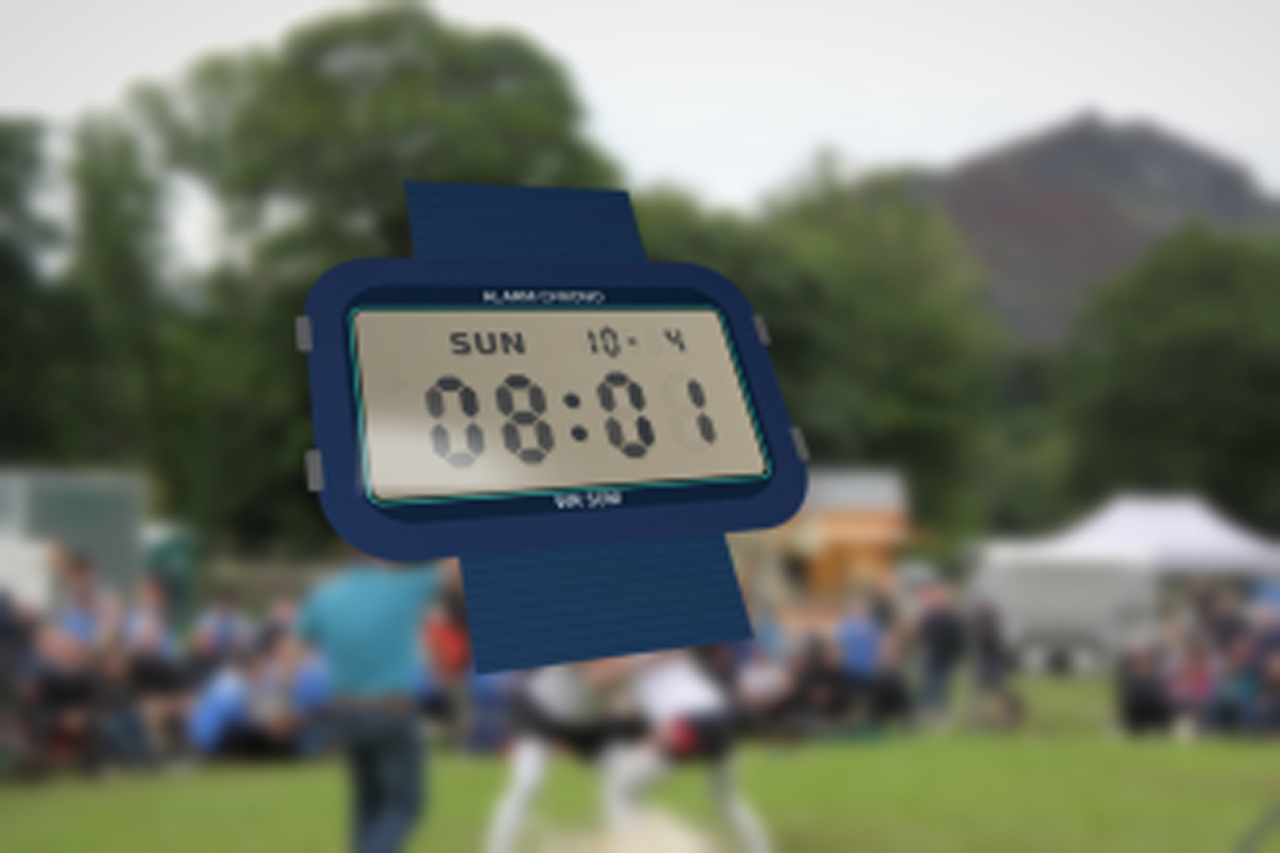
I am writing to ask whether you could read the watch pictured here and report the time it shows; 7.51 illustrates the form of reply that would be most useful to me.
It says 8.01
